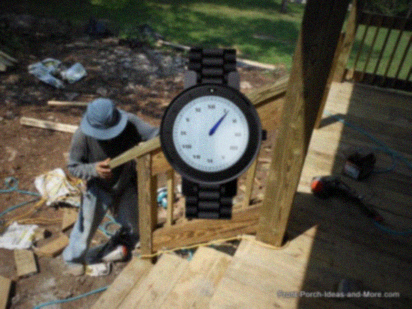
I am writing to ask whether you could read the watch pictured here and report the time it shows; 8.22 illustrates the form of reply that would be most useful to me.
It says 1.06
